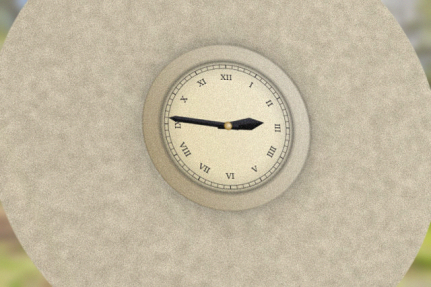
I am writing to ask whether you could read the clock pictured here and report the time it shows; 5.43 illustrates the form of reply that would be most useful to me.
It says 2.46
